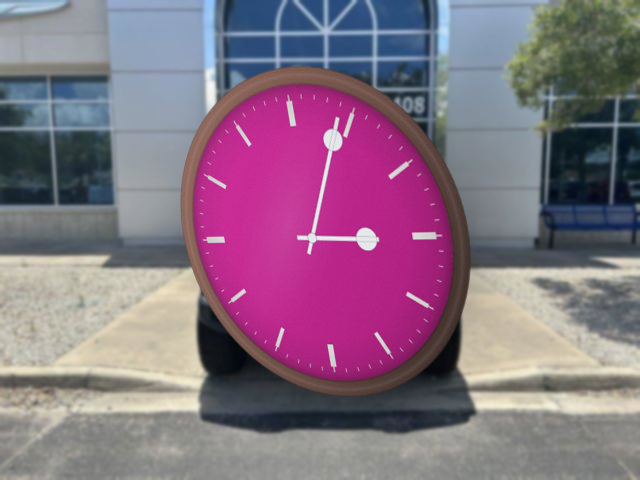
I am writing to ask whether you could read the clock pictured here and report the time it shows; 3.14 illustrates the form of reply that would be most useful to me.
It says 3.04
